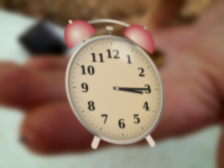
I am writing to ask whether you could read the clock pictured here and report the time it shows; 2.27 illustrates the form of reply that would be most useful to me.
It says 3.15
